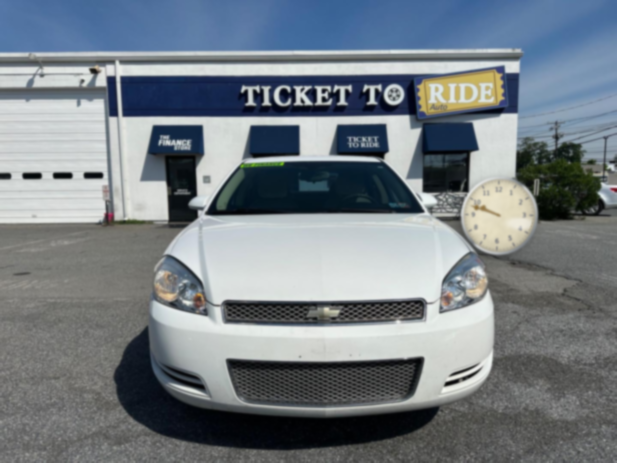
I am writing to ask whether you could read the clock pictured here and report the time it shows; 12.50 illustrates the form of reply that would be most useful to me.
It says 9.48
